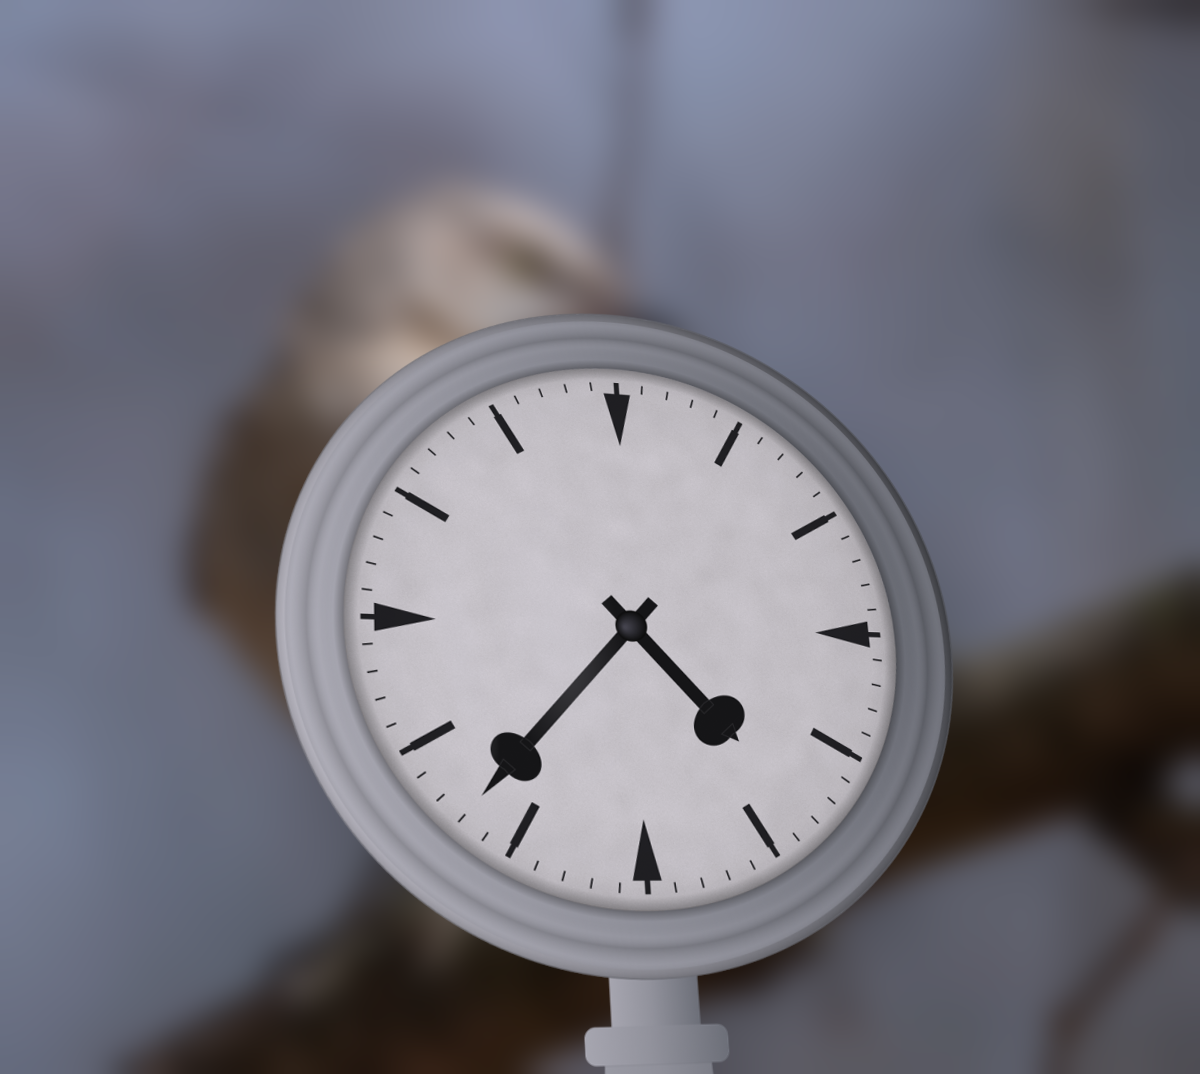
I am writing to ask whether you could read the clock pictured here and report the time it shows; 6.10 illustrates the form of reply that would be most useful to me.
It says 4.37
